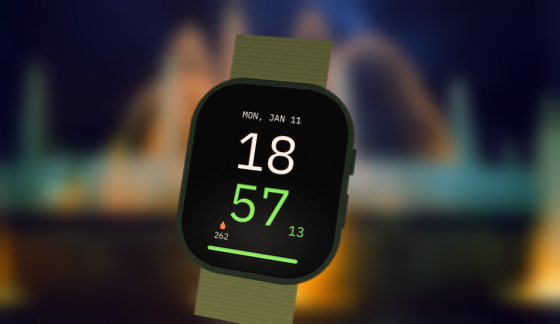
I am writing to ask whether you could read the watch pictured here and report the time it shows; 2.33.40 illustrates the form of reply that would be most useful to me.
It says 18.57.13
